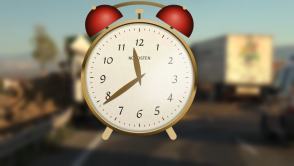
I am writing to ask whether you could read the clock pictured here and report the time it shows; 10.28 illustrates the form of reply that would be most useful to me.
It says 11.39
